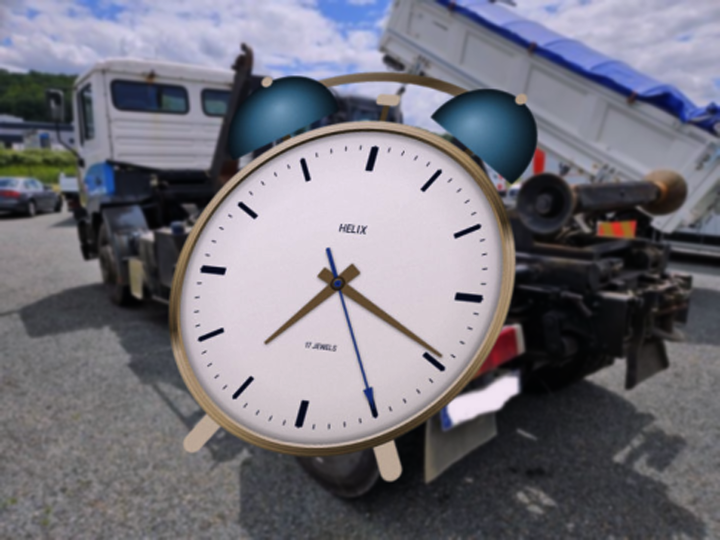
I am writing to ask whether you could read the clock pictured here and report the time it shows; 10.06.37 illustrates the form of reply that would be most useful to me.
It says 7.19.25
